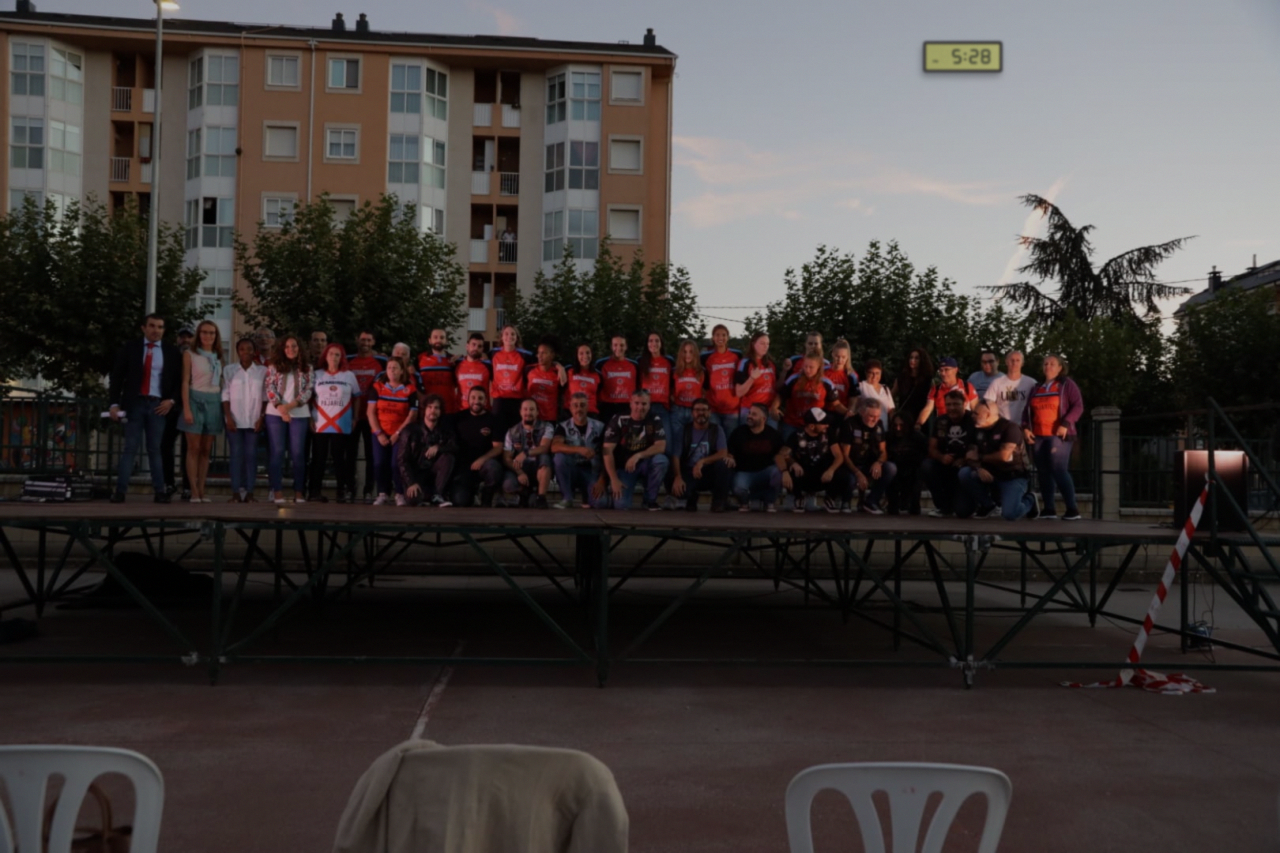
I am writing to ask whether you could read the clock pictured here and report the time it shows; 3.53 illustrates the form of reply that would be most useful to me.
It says 5.28
